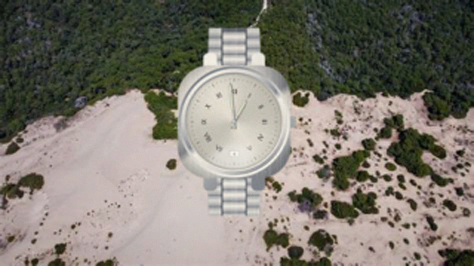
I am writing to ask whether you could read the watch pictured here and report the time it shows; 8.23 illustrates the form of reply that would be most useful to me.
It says 12.59
